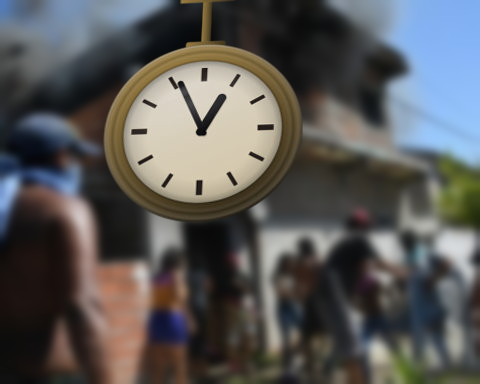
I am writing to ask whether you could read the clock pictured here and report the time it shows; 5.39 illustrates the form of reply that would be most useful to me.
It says 12.56
